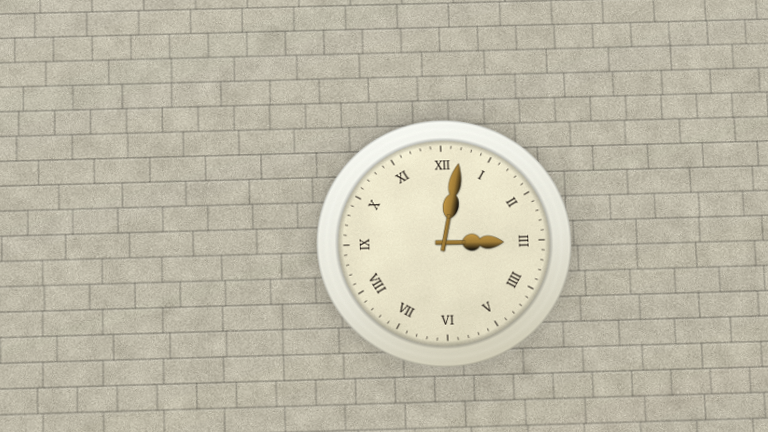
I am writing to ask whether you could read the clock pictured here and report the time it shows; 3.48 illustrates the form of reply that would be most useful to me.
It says 3.02
